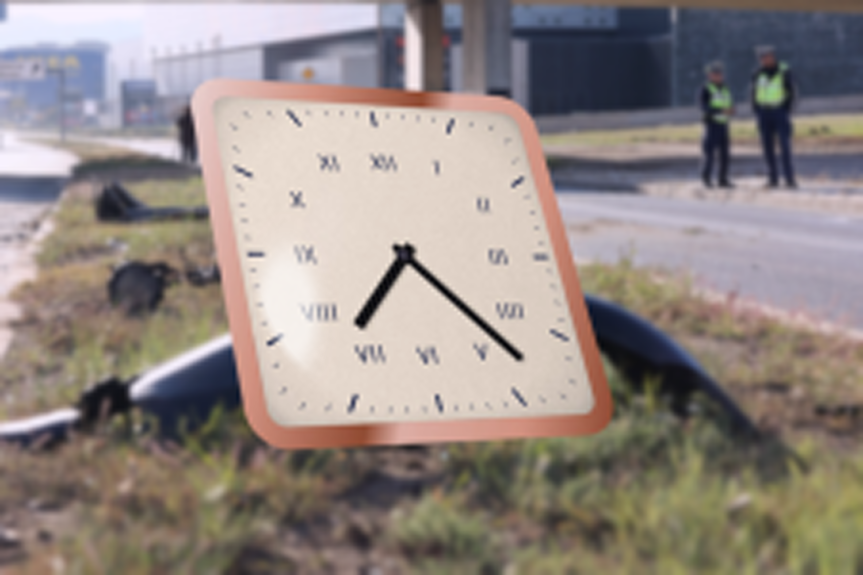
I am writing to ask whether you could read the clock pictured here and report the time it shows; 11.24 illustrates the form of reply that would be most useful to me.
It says 7.23
